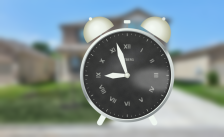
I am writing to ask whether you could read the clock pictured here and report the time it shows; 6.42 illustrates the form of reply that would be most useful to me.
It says 8.57
